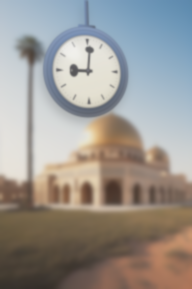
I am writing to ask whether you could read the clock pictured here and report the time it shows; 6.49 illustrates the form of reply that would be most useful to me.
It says 9.01
